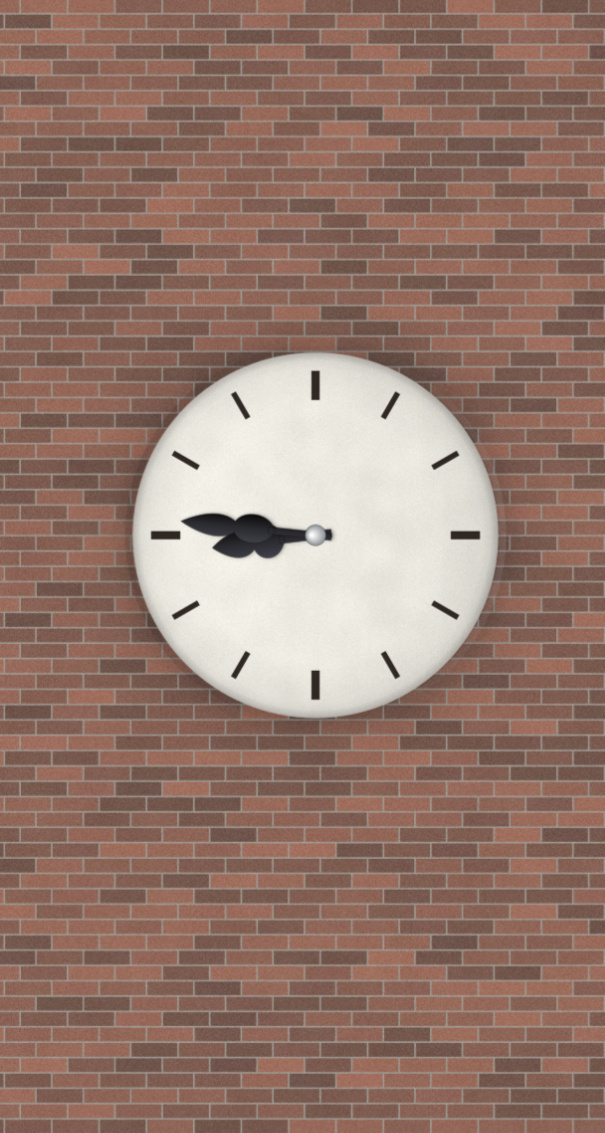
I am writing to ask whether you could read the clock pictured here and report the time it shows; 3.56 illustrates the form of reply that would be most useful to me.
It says 8.46
